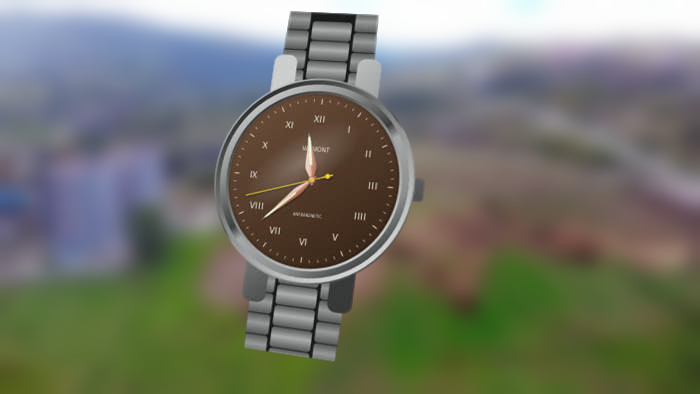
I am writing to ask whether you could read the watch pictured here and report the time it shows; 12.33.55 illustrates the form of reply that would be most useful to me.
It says 11.37.42
